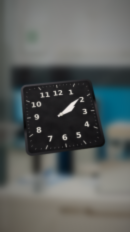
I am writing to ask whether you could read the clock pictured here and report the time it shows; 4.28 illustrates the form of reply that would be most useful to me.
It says 2.09
